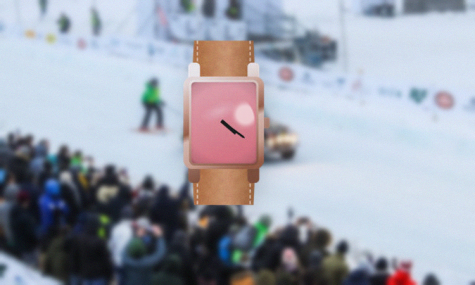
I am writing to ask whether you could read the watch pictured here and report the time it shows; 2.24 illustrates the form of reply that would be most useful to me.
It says 4.21
